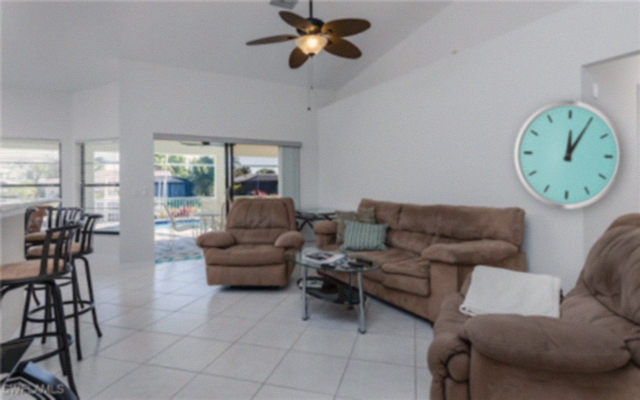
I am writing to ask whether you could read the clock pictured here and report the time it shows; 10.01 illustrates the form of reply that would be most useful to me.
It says 12.05
